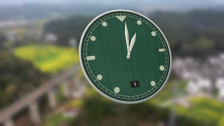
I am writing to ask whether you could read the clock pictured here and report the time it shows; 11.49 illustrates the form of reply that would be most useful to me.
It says 1.01
